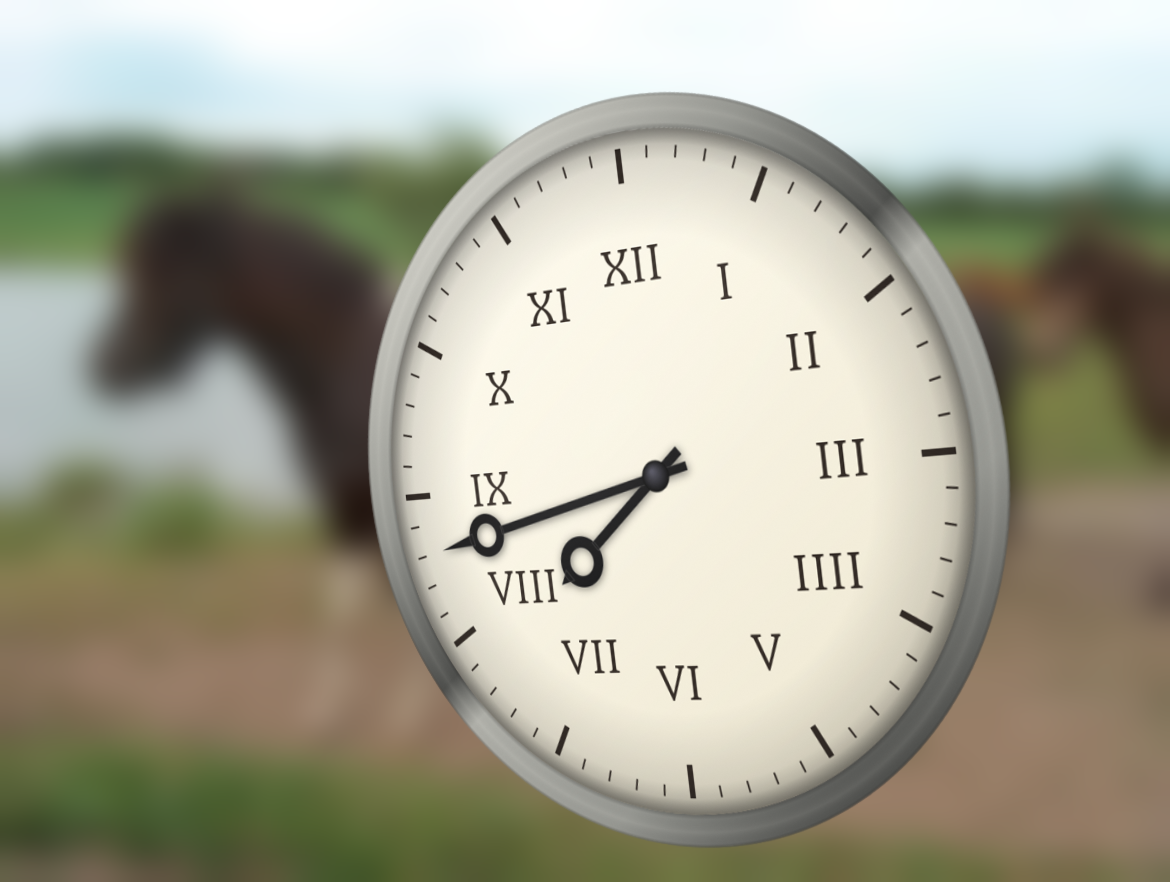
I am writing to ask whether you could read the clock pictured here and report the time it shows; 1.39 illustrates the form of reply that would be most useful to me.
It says 7.43
